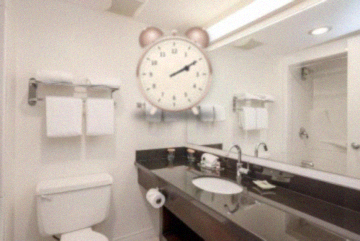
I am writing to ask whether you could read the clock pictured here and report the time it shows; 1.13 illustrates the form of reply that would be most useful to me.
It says 2.10
